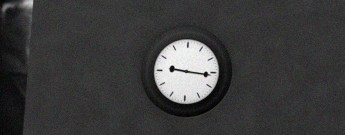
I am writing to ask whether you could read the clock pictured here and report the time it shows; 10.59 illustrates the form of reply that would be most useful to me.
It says 9.16
